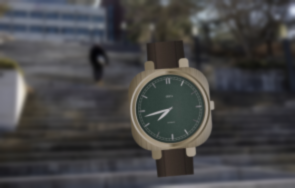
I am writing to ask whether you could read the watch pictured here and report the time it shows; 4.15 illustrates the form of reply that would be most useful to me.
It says 7.43
